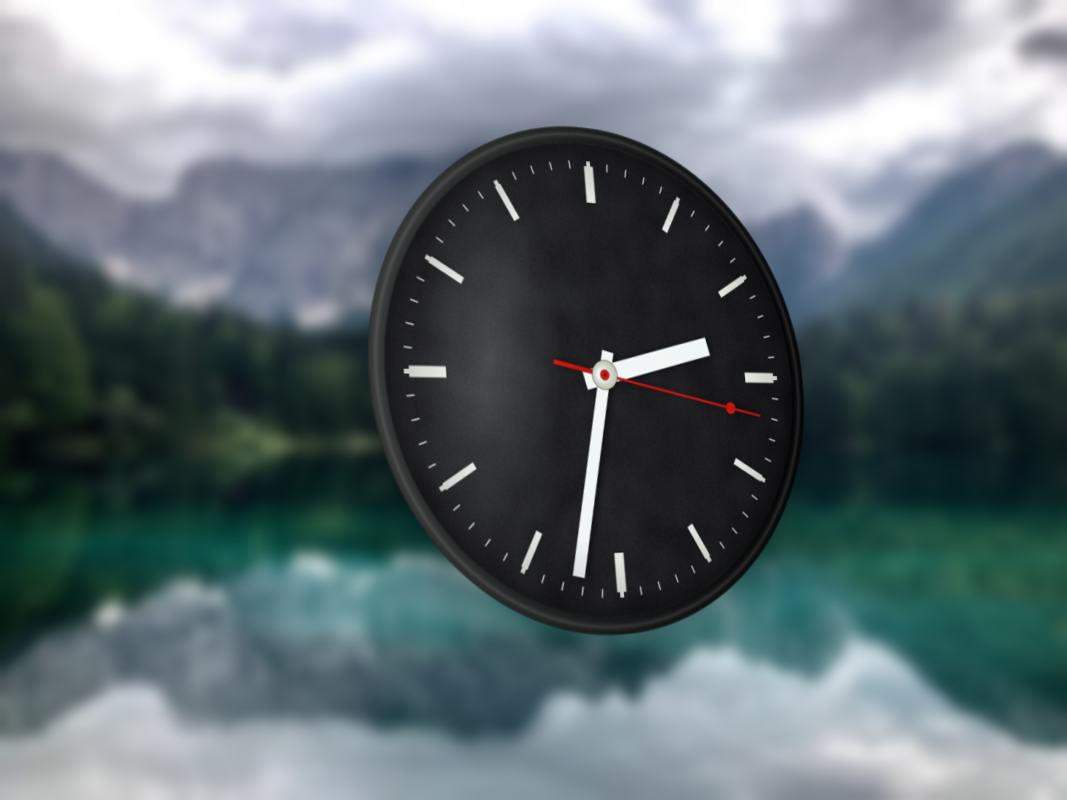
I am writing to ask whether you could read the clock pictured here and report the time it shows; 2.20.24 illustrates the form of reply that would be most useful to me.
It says 2.32.17
